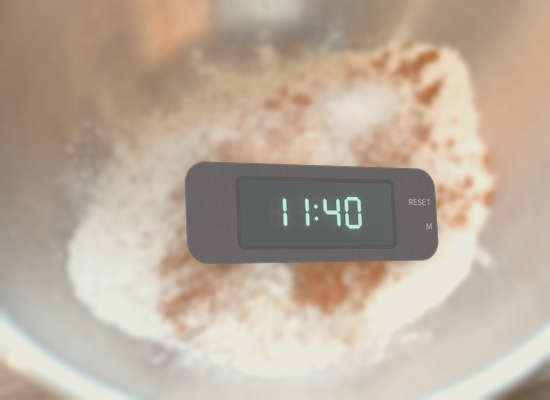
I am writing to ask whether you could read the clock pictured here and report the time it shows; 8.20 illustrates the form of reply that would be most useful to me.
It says 11.40
